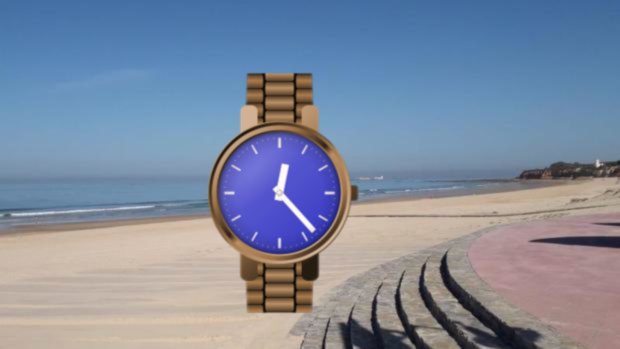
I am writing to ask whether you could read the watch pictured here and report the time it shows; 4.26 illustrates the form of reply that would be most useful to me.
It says 12.23
